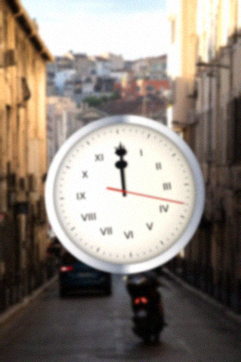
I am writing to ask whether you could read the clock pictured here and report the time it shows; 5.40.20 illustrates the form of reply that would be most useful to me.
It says 12.00.18
